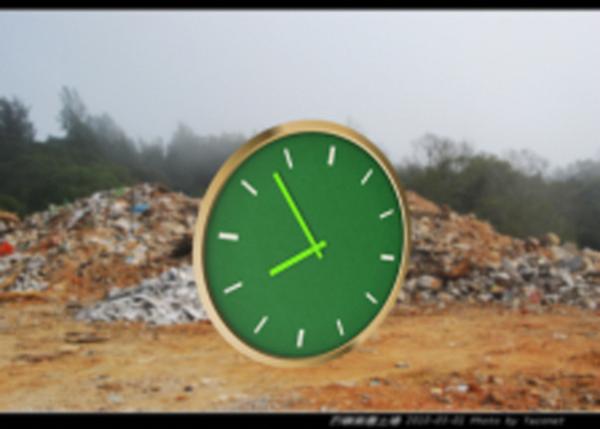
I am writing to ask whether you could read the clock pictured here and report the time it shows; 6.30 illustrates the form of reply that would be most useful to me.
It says 7.53
